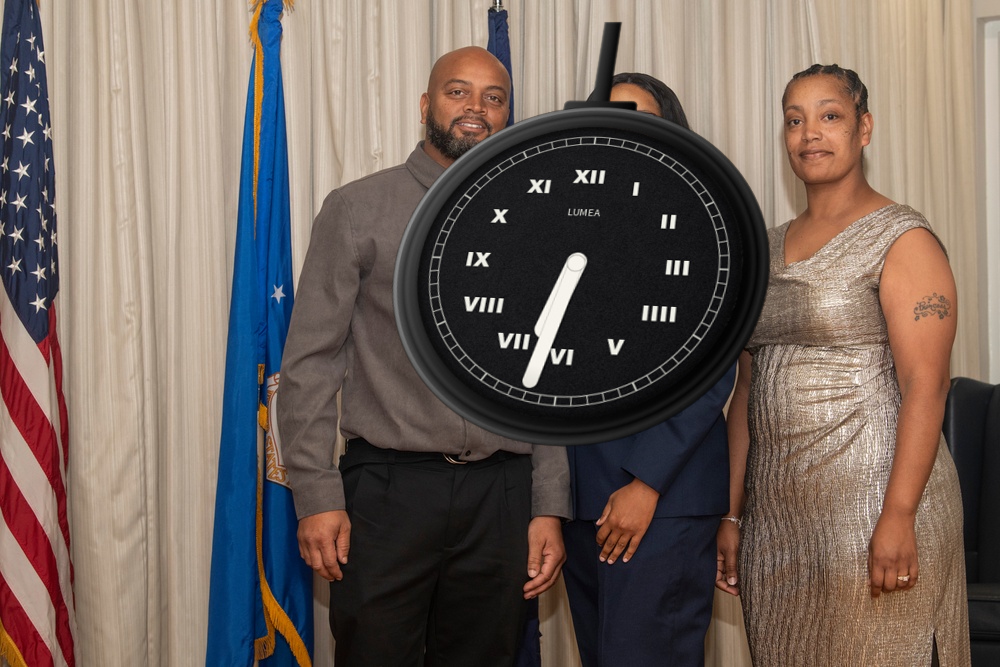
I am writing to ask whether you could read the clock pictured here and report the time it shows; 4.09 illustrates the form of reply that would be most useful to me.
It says 6.32
